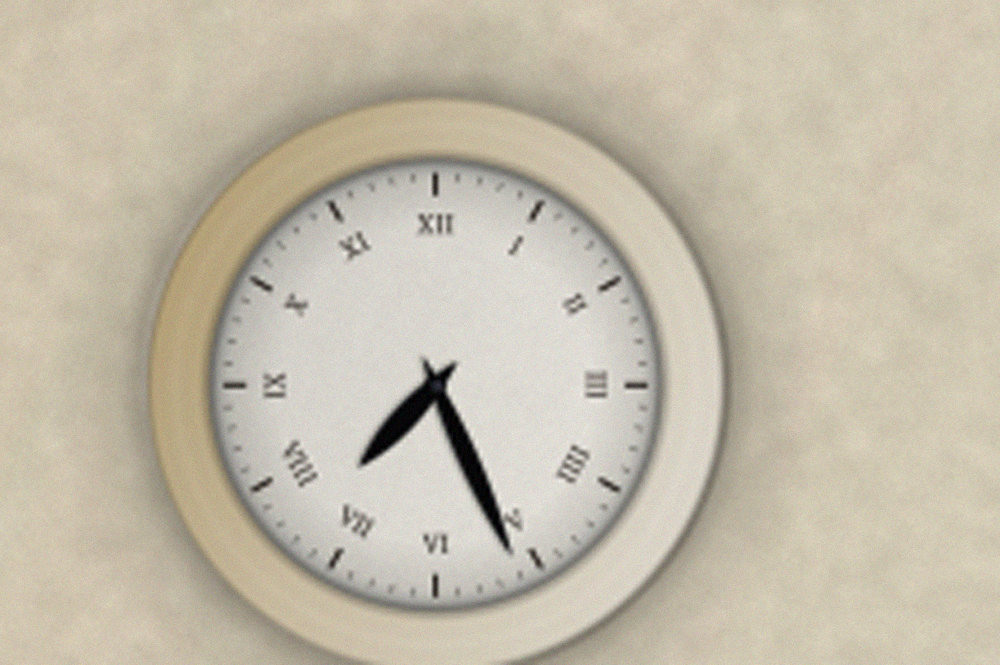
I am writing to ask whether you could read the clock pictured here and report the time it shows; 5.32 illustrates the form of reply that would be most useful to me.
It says 7.26
